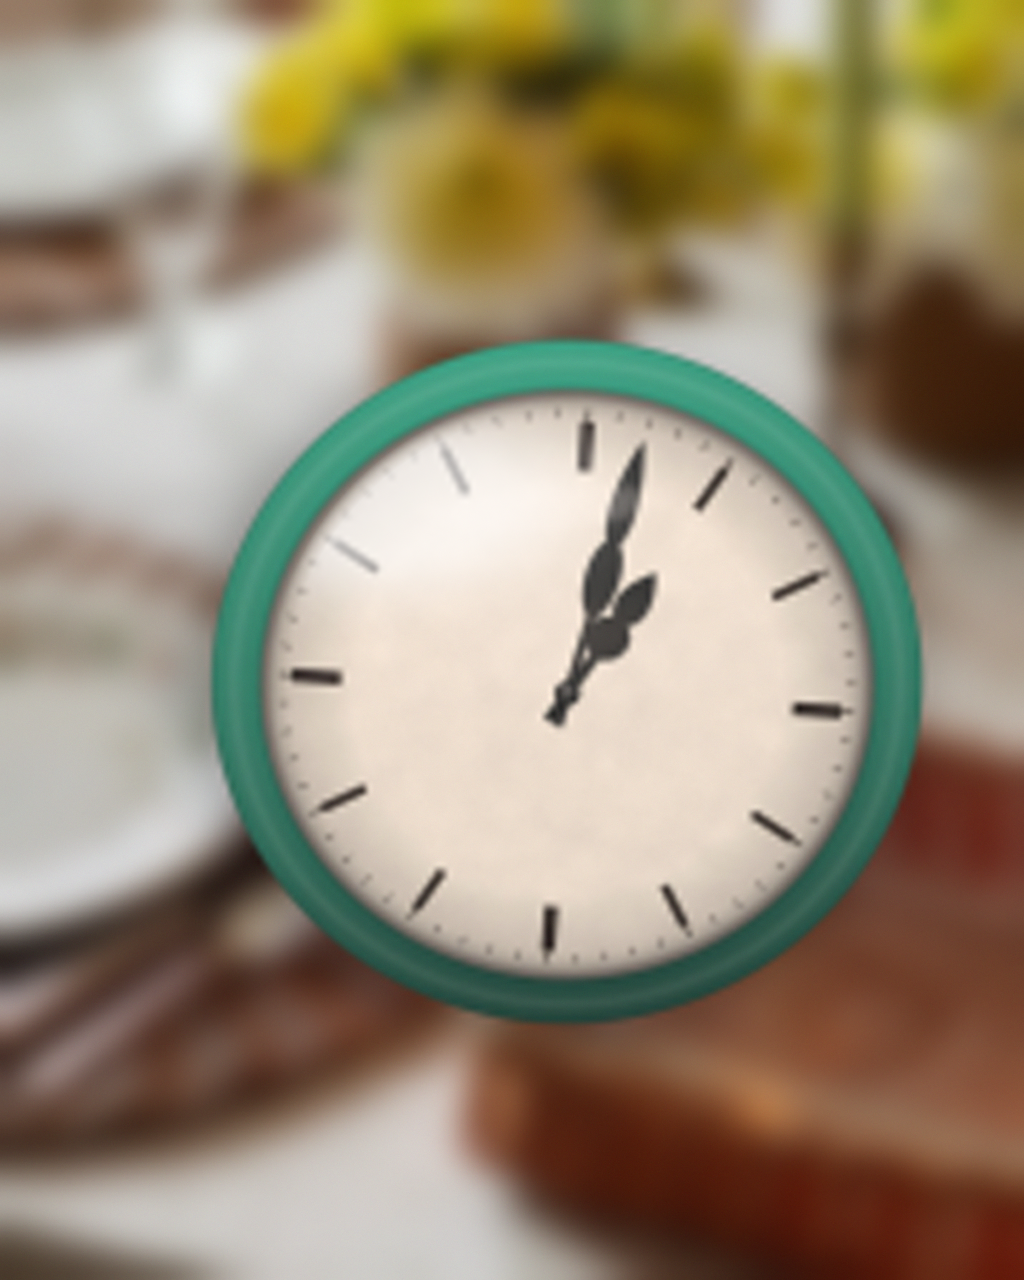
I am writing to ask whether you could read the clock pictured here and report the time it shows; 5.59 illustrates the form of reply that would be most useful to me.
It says 1.02
